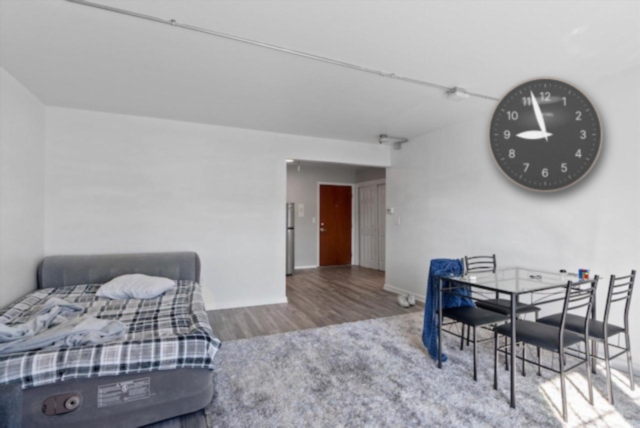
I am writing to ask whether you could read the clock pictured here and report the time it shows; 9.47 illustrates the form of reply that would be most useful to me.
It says 8.57
